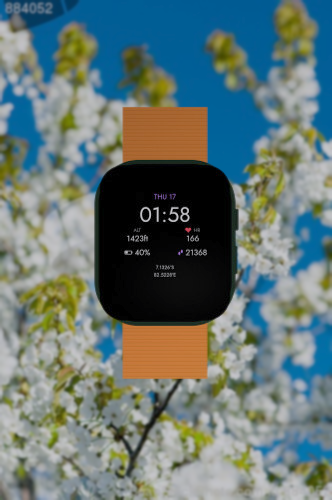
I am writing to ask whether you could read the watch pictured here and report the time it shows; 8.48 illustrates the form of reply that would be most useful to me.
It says 1.58
